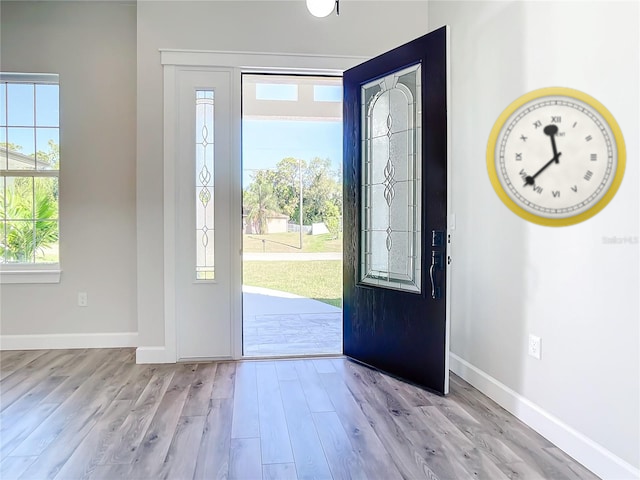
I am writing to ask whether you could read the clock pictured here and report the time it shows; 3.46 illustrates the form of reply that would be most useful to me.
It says 11.38
